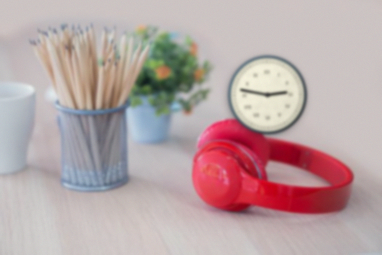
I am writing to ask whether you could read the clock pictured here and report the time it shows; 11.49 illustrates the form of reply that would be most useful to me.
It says 2.47
